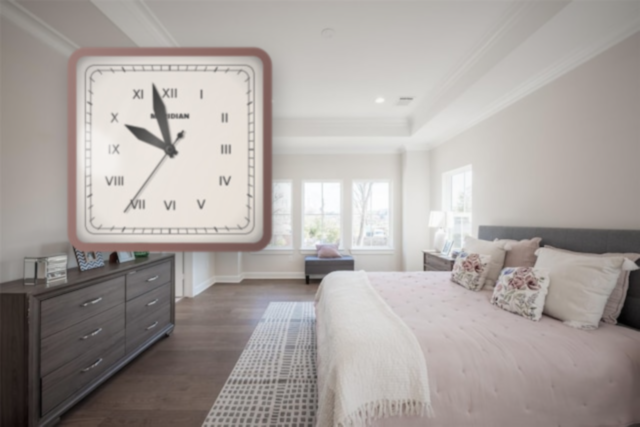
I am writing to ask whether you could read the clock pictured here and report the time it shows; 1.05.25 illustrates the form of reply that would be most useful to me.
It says 9.57.36
